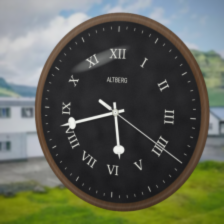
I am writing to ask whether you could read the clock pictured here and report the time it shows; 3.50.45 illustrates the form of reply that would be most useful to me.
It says 5.42.20
